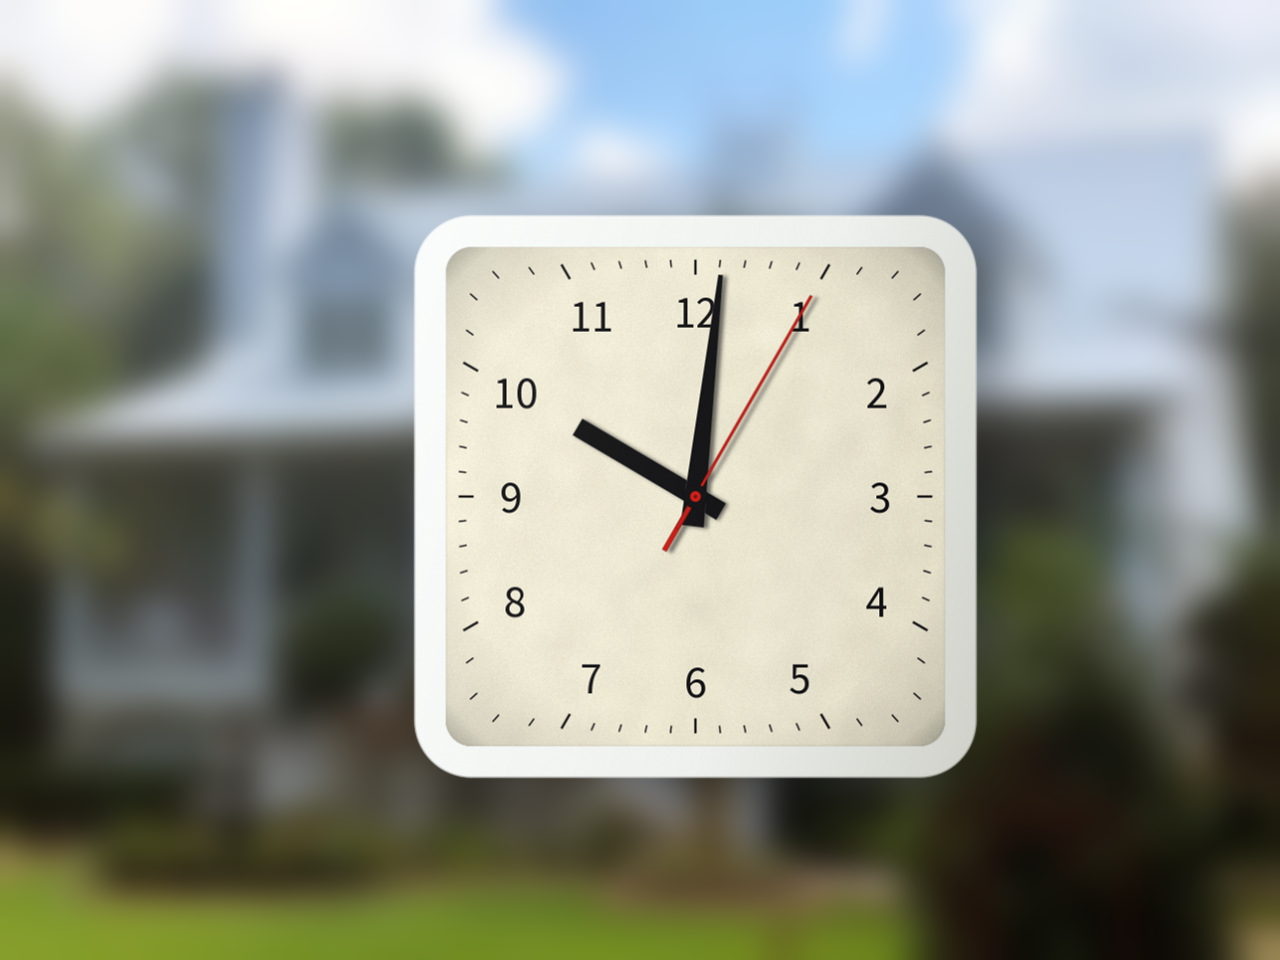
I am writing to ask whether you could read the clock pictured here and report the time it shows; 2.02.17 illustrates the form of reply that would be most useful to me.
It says 10.01.05
